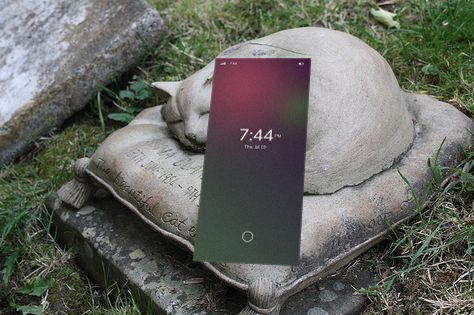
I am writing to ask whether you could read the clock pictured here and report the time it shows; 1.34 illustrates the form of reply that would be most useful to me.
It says 7.44
